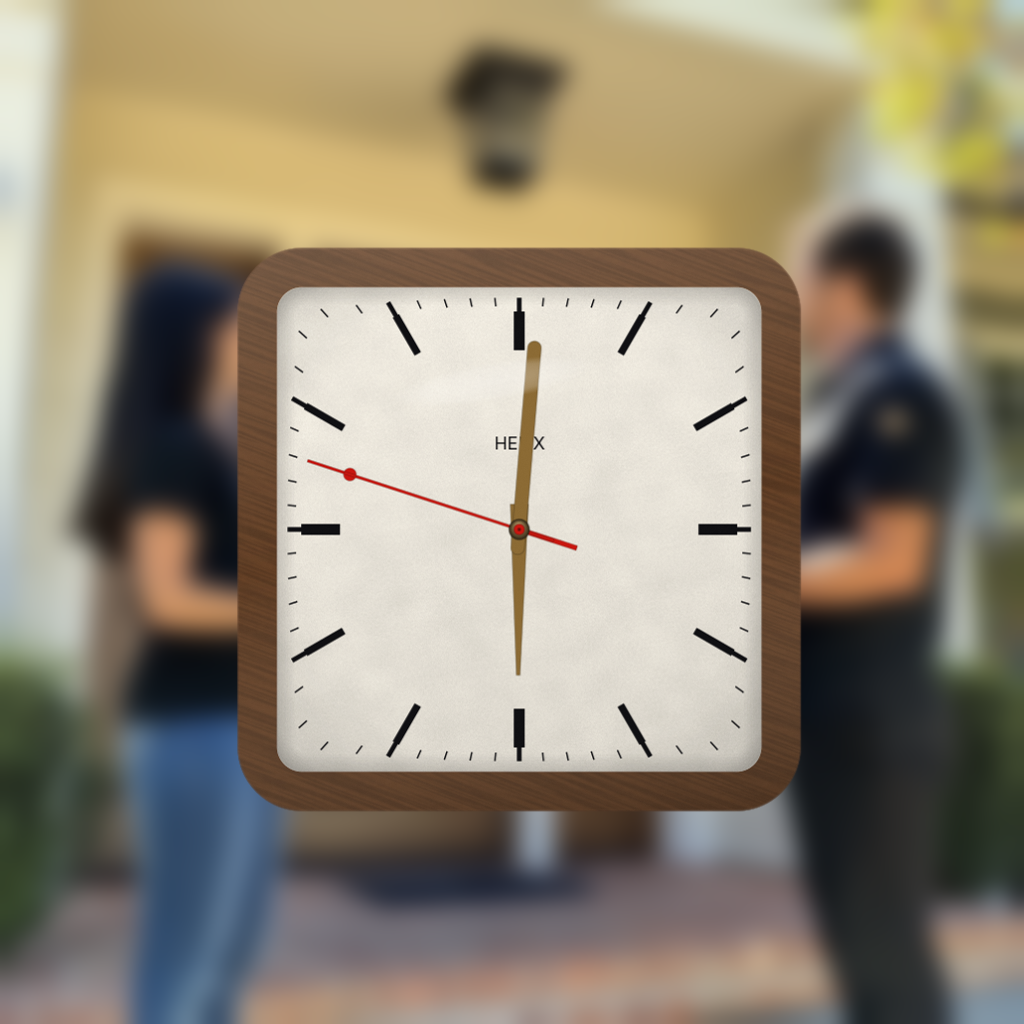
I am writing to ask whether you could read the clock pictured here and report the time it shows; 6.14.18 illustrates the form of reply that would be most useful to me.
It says 6.00.48
